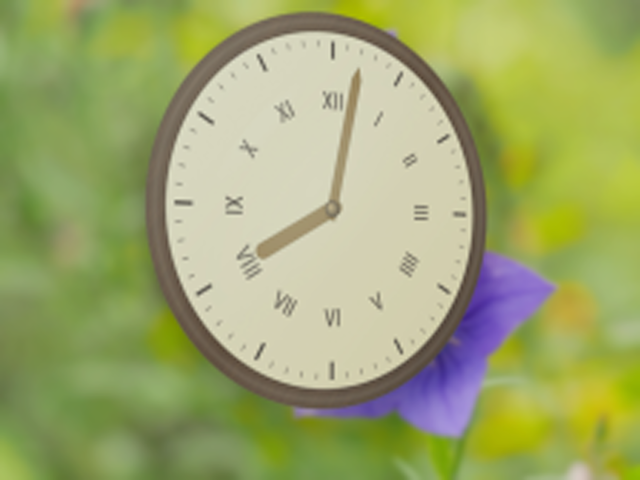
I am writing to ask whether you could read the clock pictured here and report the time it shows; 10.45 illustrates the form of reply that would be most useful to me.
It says 8.02
